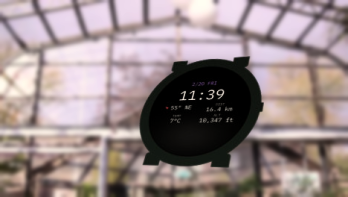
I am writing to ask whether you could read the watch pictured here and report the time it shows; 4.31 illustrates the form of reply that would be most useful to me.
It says 11.39
